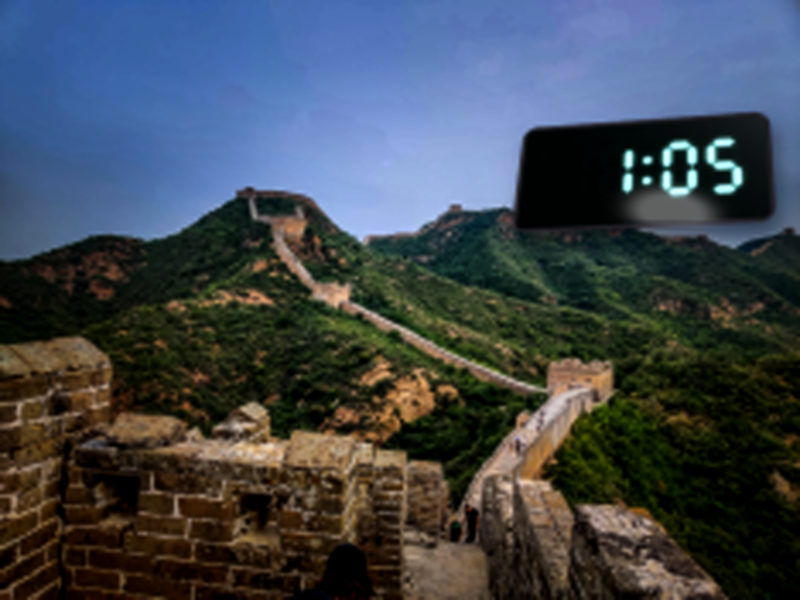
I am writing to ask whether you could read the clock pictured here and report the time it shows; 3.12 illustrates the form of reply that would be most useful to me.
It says 1.05
